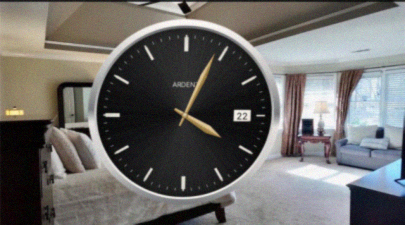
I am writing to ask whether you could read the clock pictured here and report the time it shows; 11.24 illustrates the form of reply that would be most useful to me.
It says 4.04
